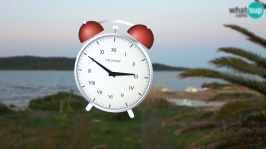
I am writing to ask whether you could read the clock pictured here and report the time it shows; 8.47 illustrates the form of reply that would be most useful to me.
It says 2.50
